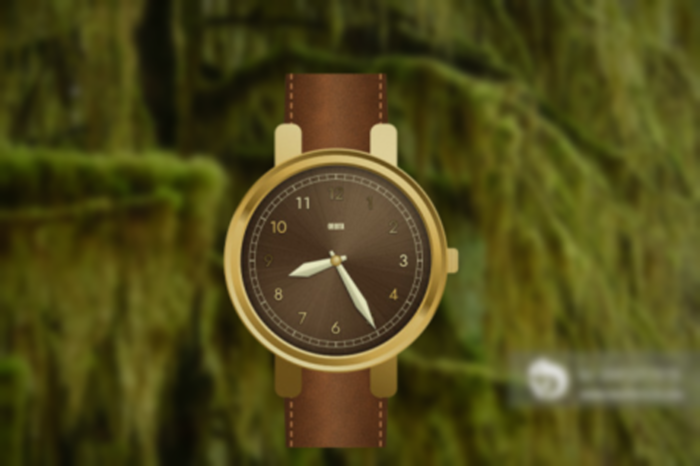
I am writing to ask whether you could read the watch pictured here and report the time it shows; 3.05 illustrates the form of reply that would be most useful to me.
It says 8.25
